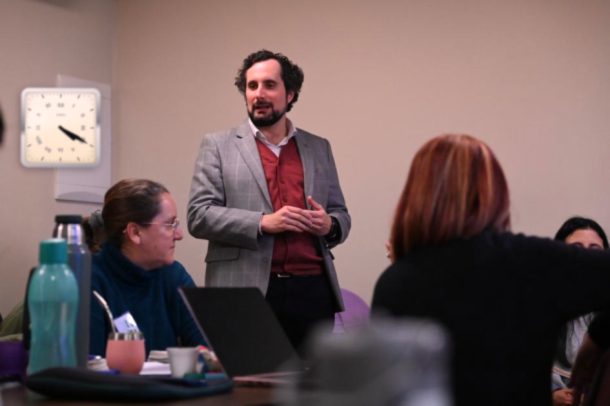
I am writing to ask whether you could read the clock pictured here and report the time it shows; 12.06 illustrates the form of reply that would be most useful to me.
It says 4.20
